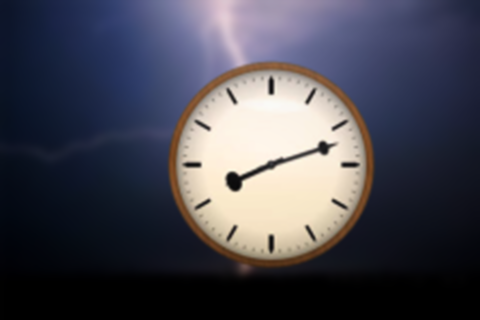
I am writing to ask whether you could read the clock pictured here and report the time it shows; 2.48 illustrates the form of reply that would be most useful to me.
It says 8.12
